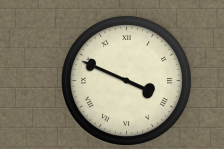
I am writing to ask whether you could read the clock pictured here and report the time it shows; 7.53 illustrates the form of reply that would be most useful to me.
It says 3.49
